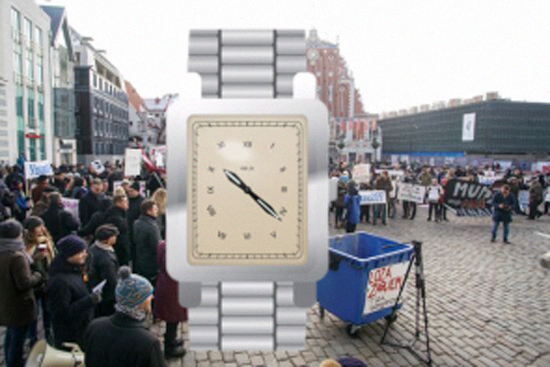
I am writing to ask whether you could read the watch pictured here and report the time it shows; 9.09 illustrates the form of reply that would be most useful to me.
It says 10.22
